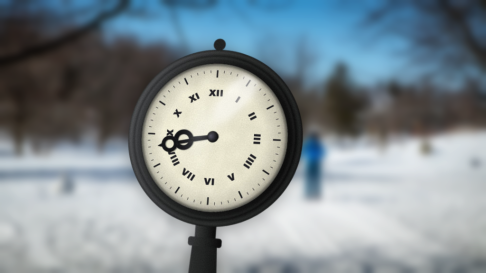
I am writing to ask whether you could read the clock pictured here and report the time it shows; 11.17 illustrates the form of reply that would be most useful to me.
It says 8.43
